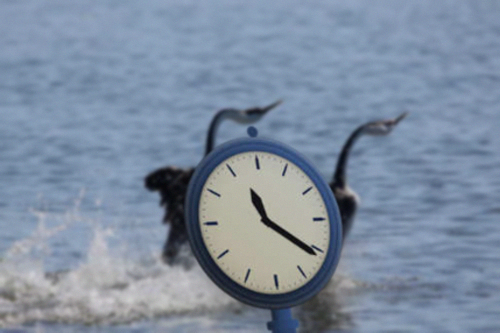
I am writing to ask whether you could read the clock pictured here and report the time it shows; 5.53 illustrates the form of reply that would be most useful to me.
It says 11.21
